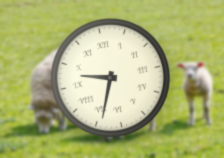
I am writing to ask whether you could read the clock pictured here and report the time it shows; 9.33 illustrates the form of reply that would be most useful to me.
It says 9.34
